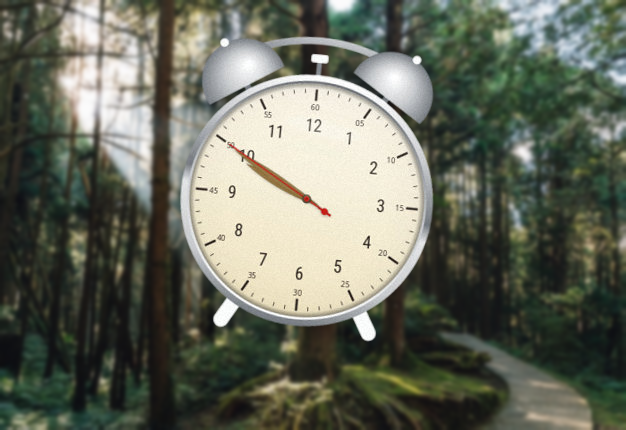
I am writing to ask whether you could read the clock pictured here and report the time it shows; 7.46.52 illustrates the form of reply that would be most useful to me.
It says 9.49.50
